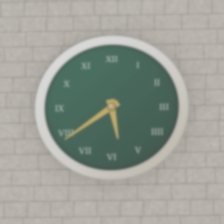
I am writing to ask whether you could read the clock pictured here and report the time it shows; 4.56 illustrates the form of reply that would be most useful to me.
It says 5.39
